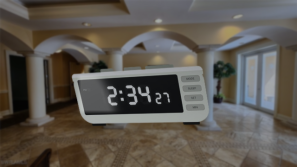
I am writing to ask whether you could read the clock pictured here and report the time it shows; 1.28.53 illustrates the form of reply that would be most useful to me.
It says 2.34.27
